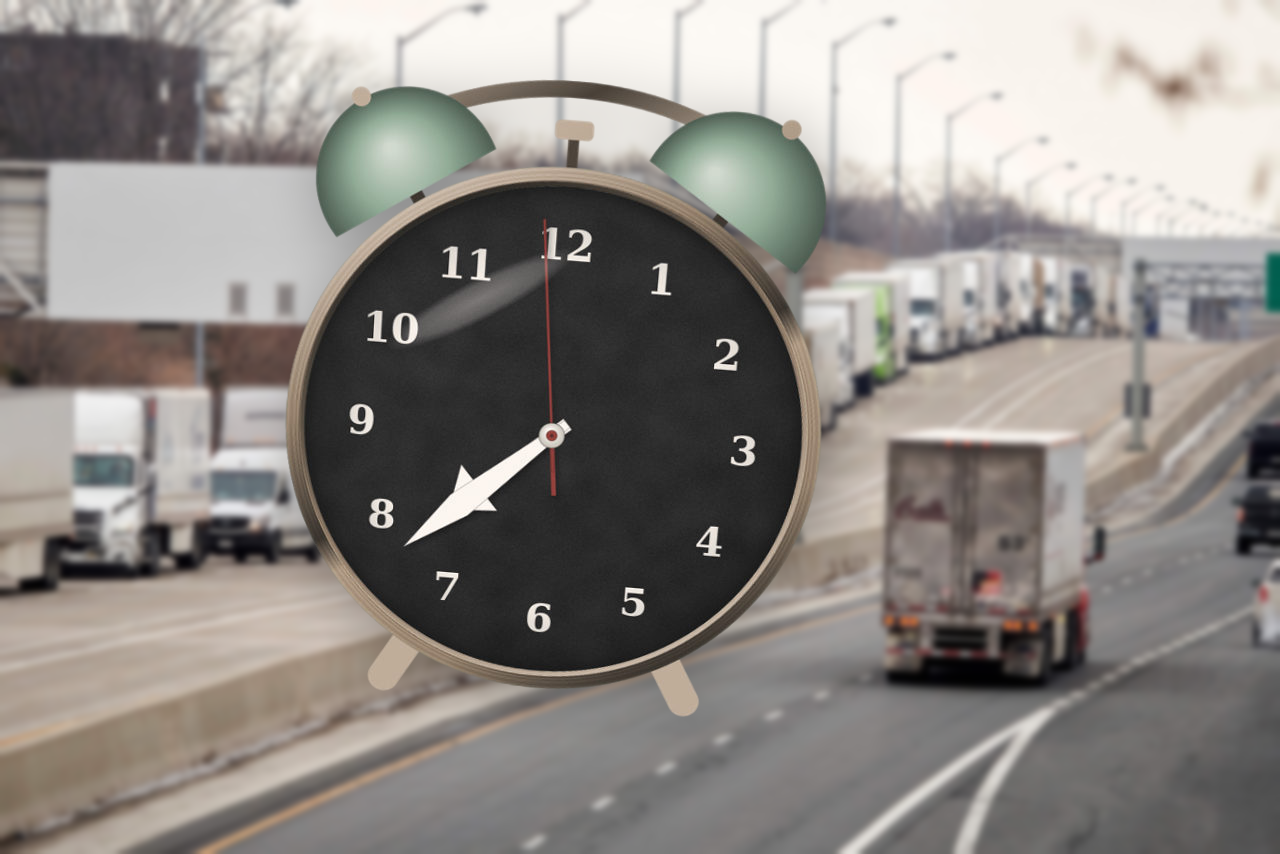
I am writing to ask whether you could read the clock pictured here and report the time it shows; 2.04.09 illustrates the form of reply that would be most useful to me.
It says 7.37.59
